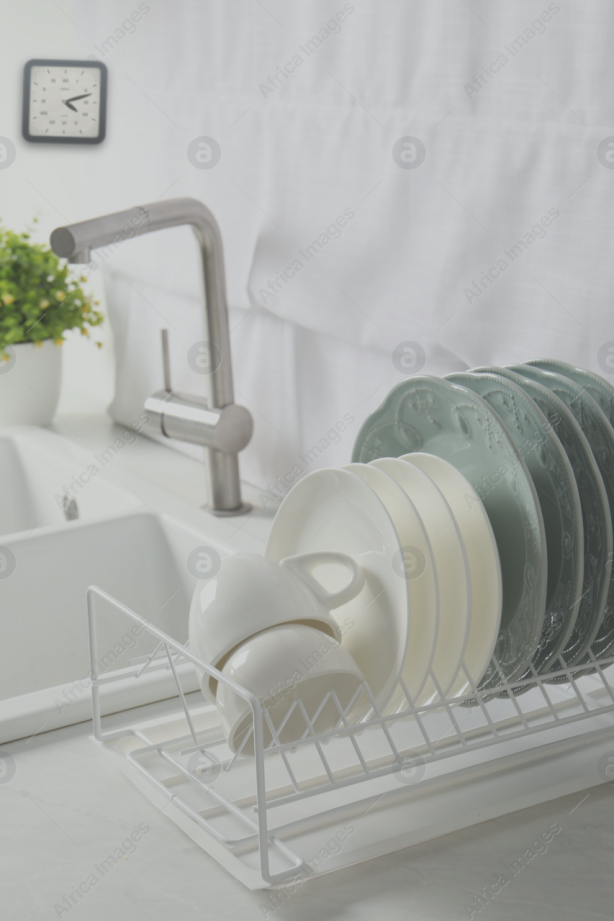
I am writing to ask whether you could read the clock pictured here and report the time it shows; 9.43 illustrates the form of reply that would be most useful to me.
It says 4.12
